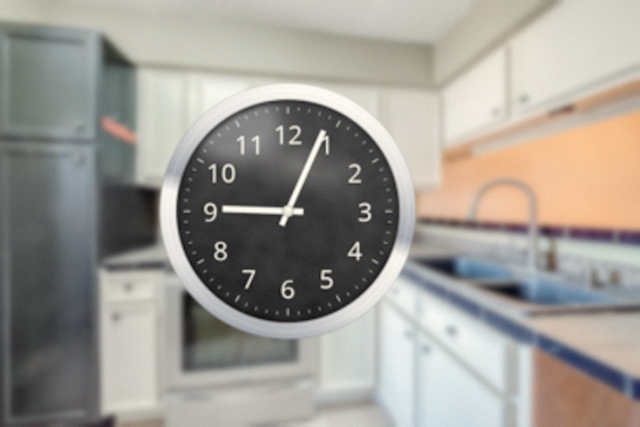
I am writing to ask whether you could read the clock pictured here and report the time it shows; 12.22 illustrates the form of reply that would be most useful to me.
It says 9.04
